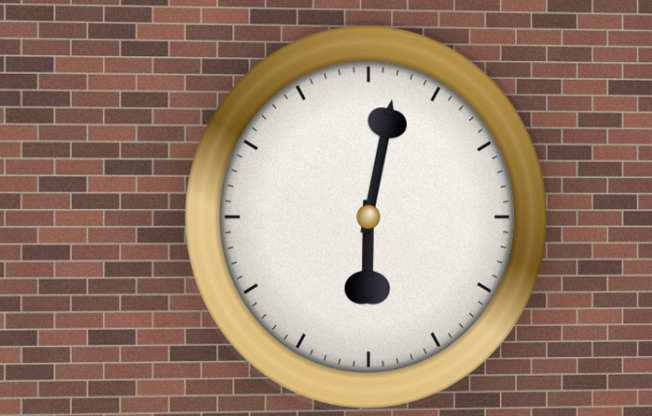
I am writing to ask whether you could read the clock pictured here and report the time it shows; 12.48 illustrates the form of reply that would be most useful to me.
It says 6.02
